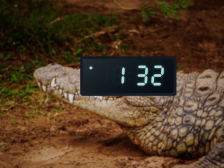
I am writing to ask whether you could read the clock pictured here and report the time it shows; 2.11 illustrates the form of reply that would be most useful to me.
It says 1.32
